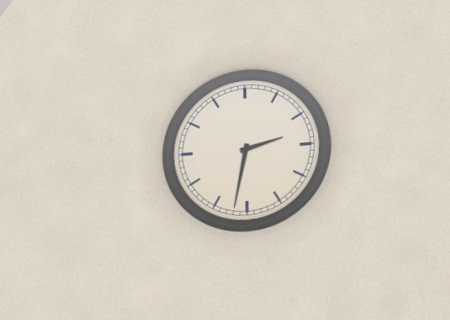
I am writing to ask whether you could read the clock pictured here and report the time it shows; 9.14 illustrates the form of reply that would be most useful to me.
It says 2.32
